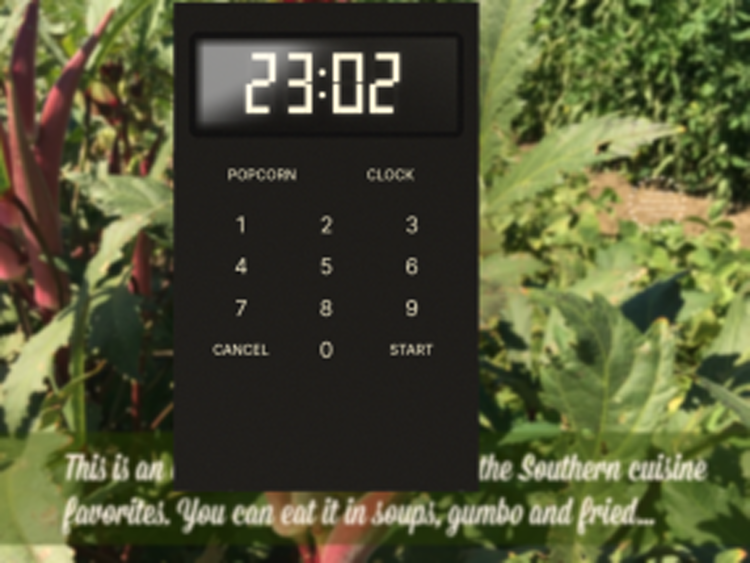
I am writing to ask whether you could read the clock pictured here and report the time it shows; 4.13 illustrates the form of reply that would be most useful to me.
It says 23.02
